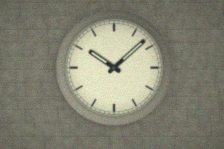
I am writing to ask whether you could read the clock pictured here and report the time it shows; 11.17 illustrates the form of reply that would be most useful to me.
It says 10.08
